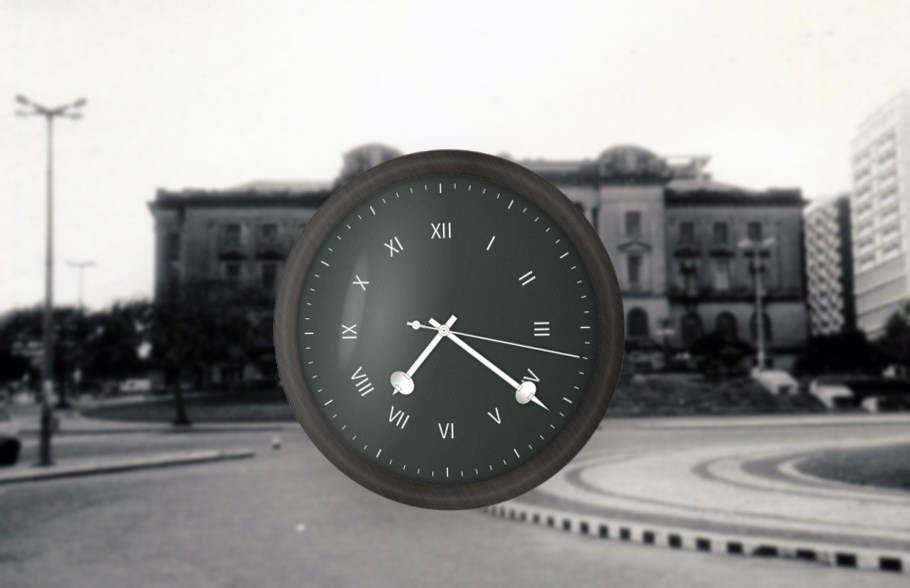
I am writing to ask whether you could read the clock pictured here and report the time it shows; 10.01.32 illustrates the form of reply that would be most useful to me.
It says 7.21.17
